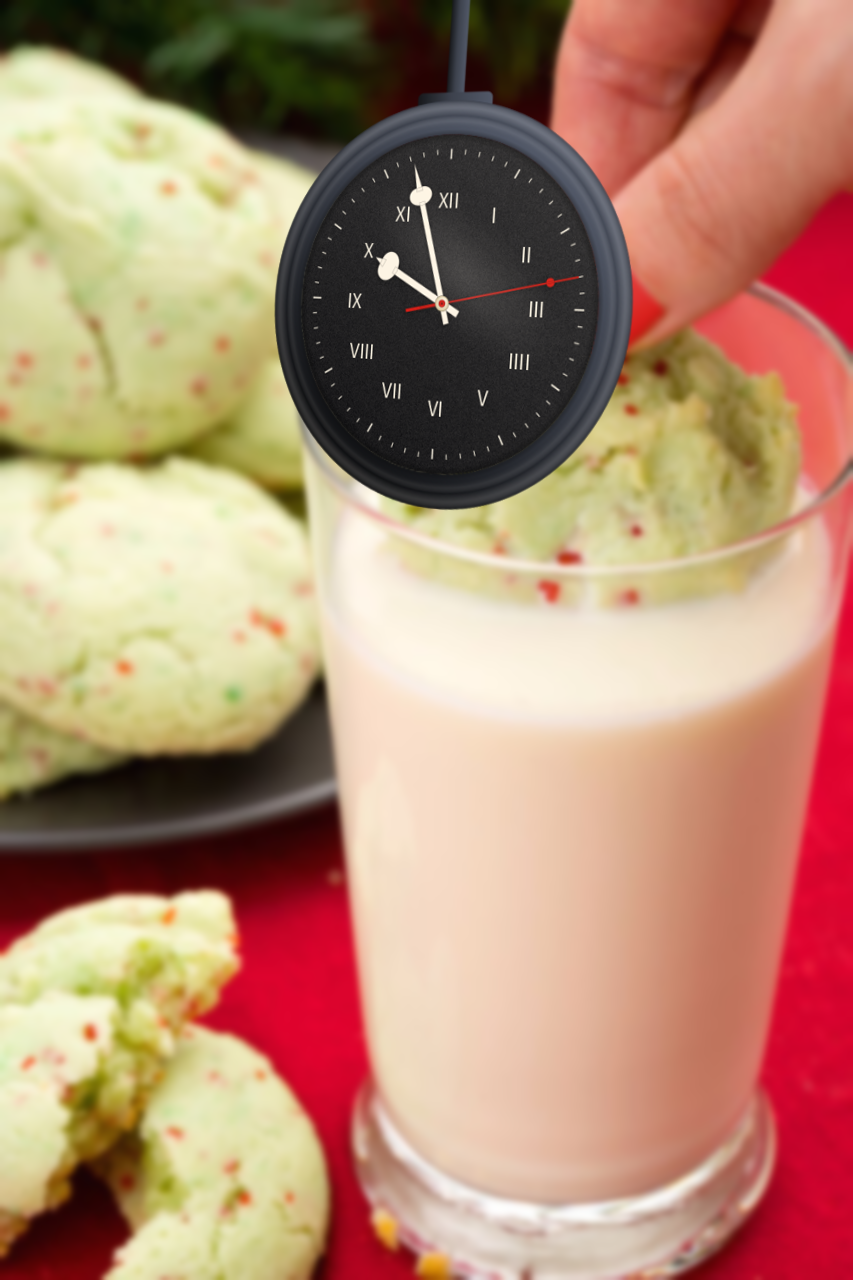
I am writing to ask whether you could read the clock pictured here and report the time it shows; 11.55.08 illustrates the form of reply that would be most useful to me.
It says 9.57.13
